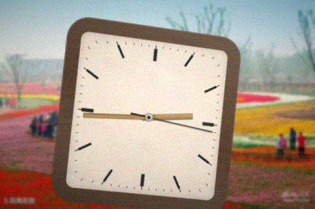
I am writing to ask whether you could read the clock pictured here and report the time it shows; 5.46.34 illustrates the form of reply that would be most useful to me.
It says 2.44.16
